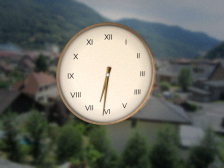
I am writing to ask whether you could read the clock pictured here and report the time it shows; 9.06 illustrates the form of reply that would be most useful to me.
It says 6.31
